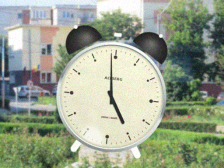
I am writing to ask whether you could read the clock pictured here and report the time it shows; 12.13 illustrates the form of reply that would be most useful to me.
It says 4.59
